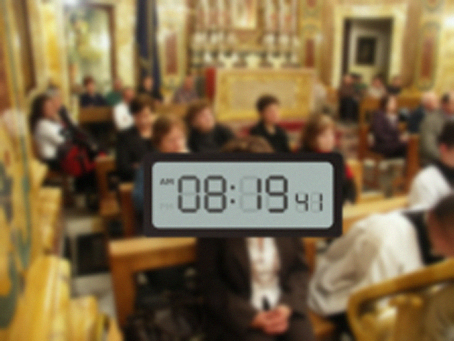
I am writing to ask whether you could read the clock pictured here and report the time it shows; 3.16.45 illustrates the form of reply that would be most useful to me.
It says 8.19.41
